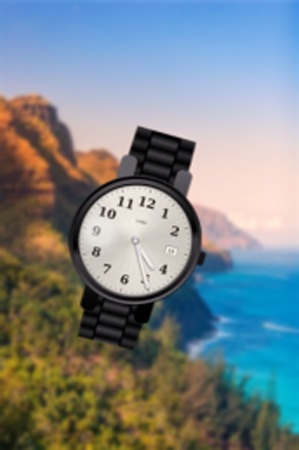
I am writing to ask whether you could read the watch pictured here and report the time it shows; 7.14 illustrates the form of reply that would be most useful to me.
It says 4.25
